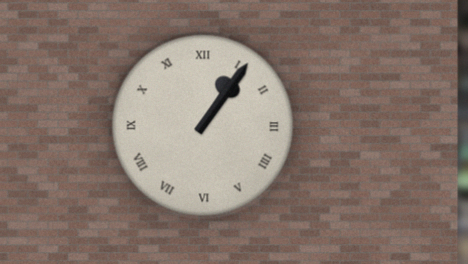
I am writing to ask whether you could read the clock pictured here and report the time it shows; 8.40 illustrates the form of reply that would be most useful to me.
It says 1.06
